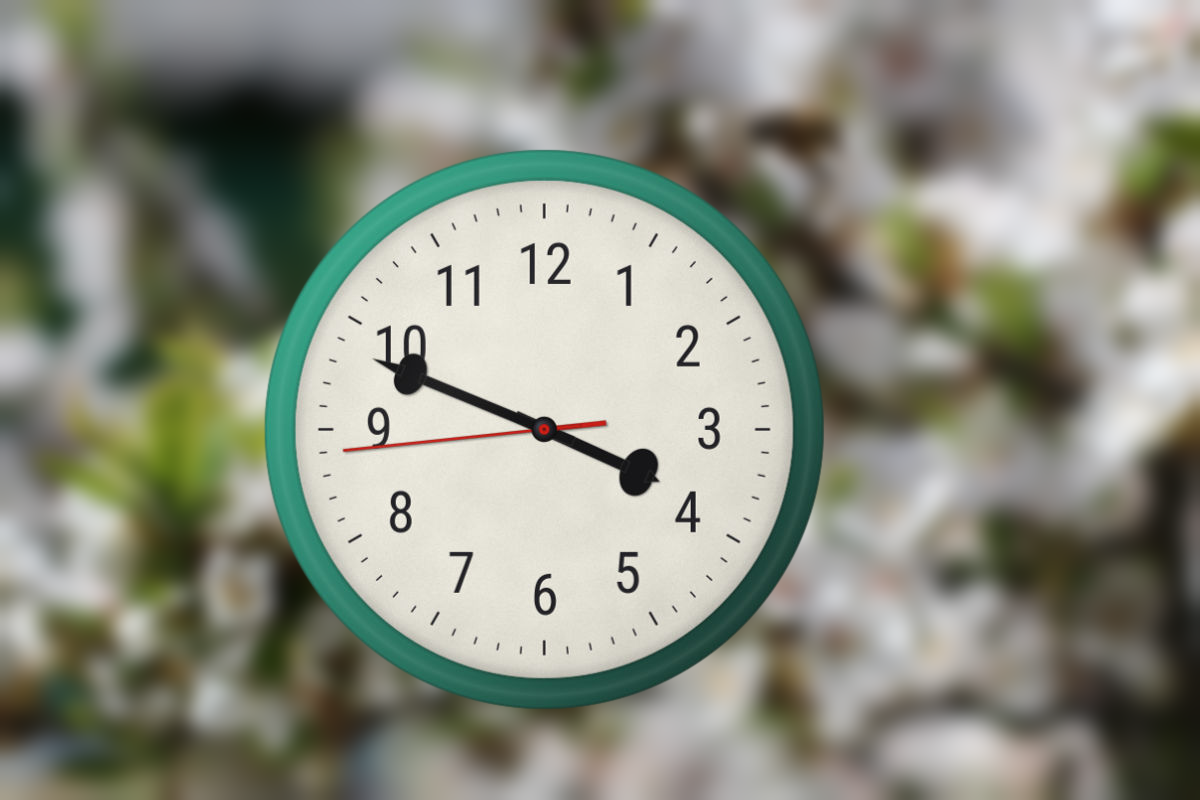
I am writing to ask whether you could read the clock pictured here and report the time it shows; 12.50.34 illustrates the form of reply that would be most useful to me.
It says 3.48.44
